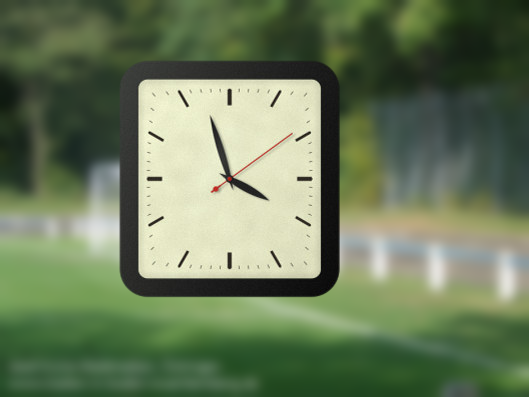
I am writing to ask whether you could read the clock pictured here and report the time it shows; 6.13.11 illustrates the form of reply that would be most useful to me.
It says 3.57.09
